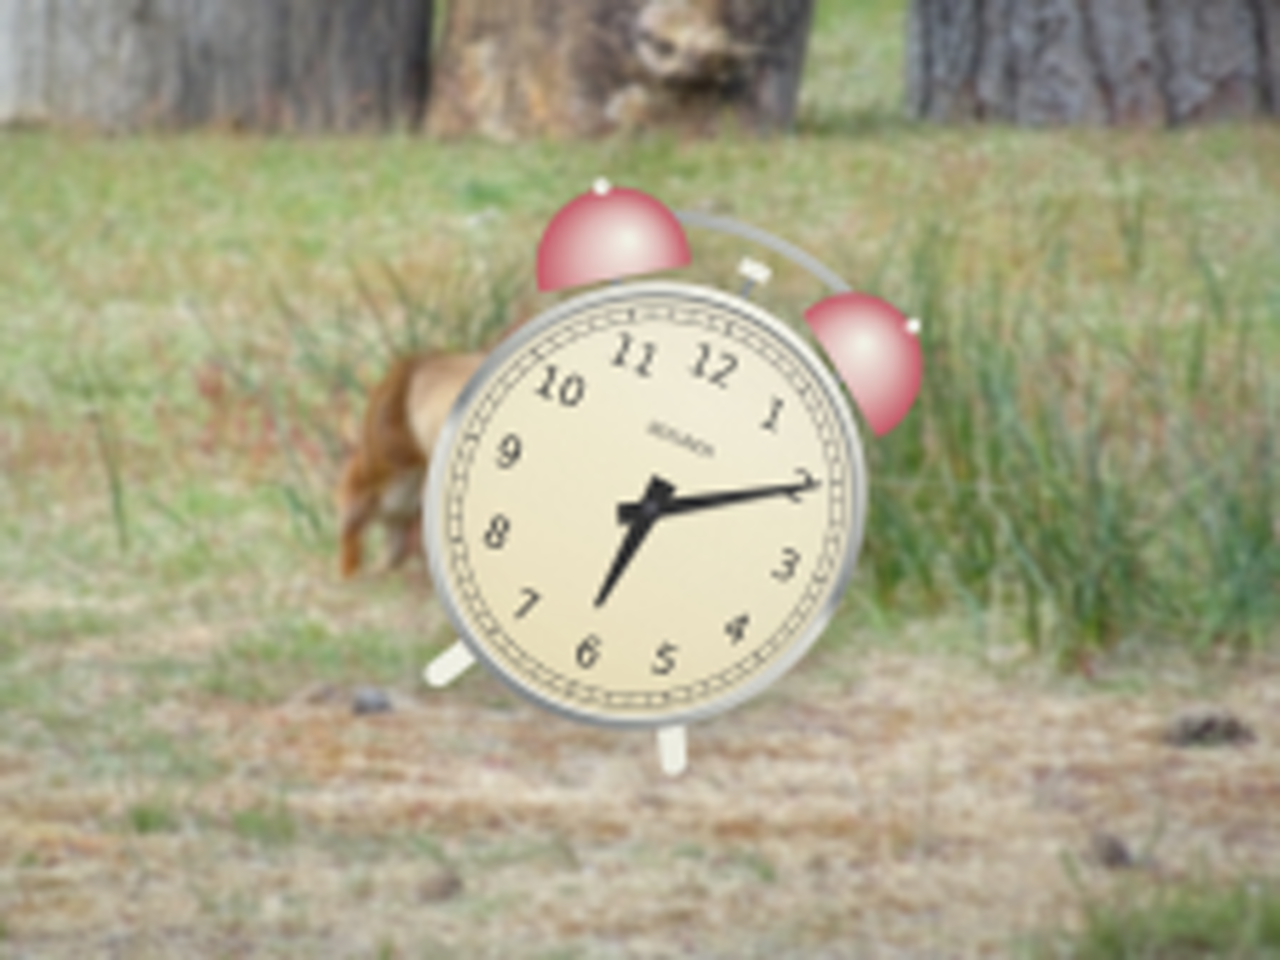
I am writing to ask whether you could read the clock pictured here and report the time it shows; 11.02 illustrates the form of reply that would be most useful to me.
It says 6.10
